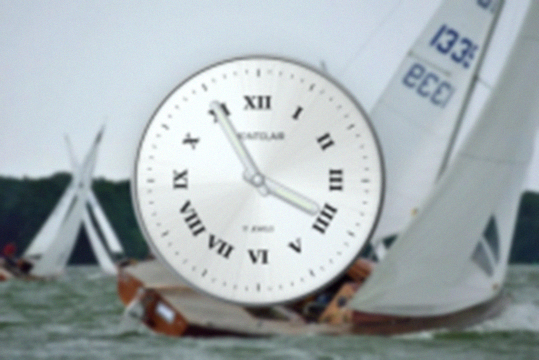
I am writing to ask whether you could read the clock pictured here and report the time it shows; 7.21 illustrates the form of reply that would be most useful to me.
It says 3.55
